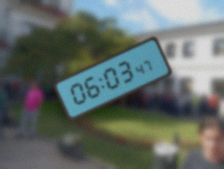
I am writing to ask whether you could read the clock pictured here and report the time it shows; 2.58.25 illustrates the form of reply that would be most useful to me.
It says 6.03.47
